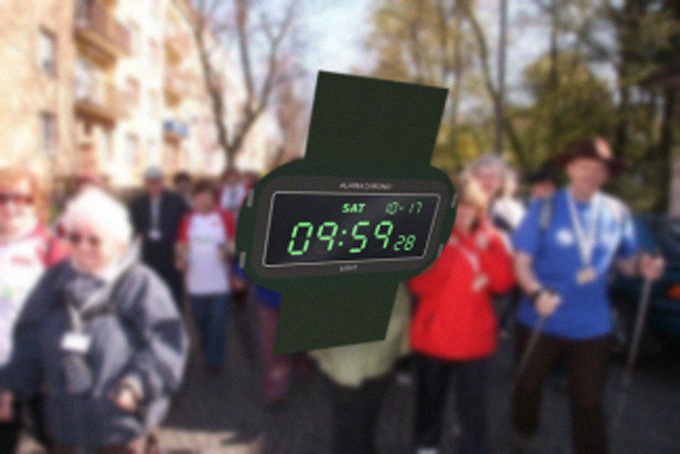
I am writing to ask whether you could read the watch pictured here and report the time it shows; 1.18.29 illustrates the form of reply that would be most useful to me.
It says 9.59.28
